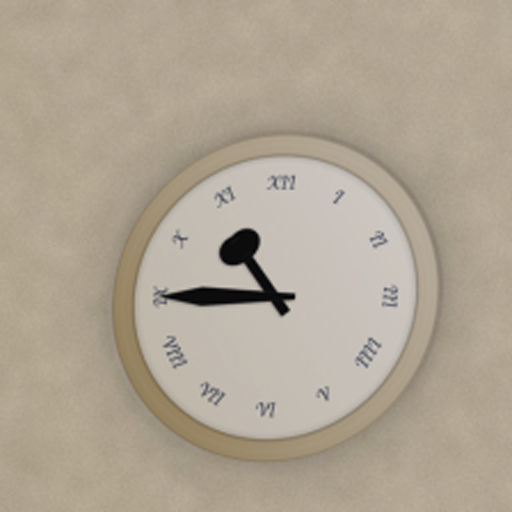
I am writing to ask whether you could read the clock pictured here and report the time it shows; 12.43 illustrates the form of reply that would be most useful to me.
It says 10.45
